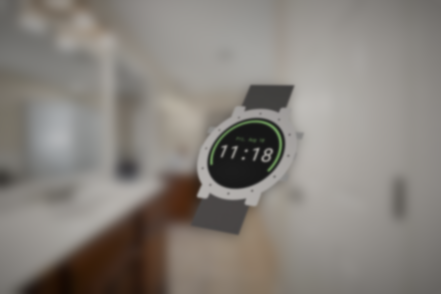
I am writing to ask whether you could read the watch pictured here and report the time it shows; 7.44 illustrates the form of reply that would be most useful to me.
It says 11.18
